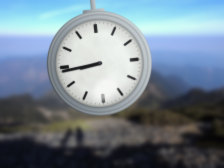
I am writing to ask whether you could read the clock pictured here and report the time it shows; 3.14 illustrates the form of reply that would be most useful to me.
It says 8.44
